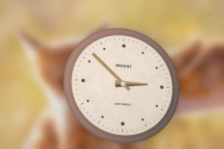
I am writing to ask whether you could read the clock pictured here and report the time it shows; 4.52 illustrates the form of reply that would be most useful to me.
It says 2.52
